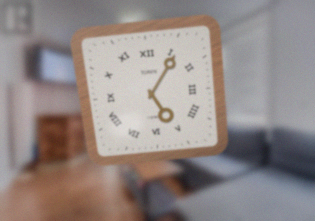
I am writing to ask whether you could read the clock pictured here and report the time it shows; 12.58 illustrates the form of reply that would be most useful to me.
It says 5.06
